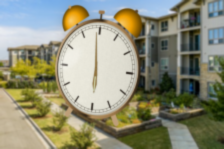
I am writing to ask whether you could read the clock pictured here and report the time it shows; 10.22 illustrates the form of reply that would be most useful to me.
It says 5.59
